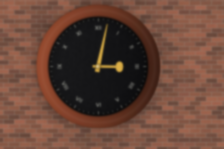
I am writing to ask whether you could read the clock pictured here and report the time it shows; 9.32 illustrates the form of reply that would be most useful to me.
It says 3.02
